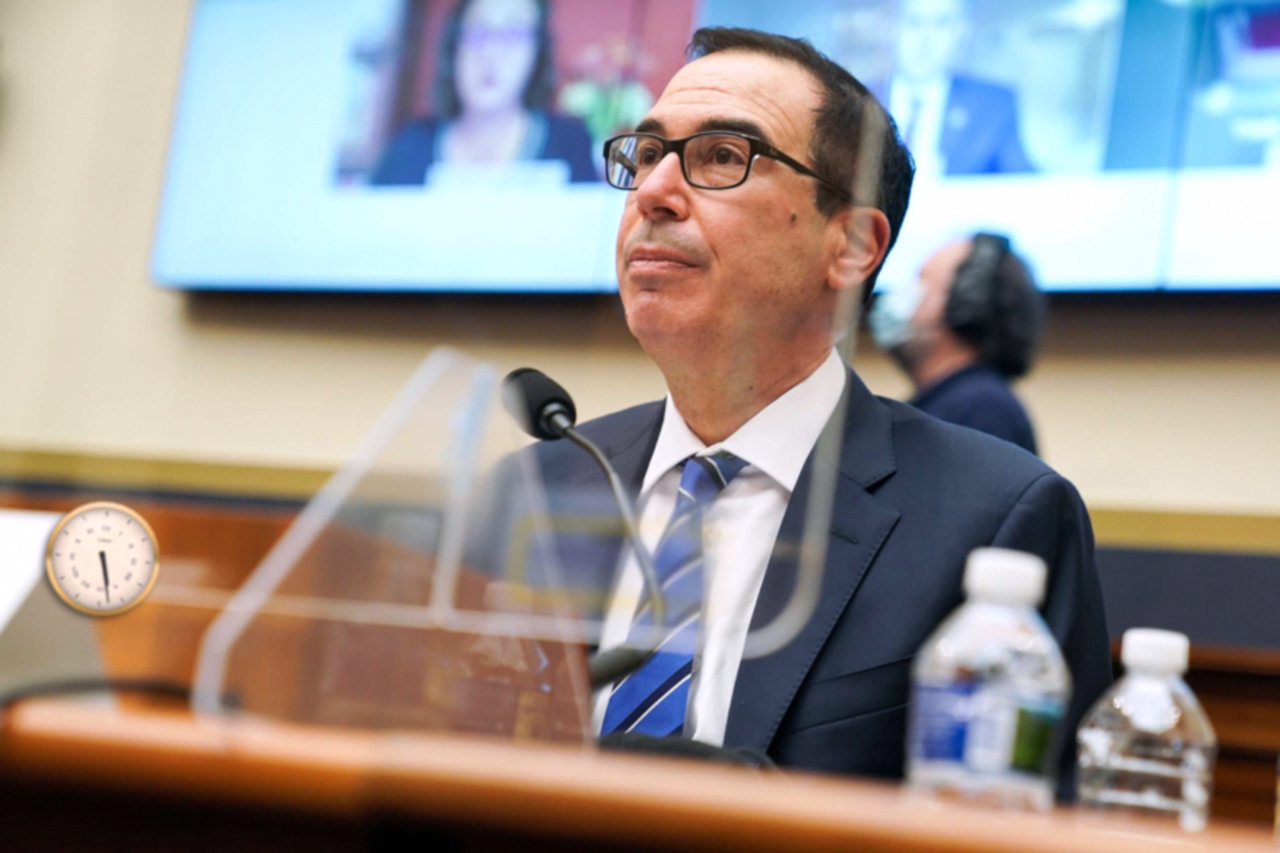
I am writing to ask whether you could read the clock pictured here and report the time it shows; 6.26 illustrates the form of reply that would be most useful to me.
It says 5.28
